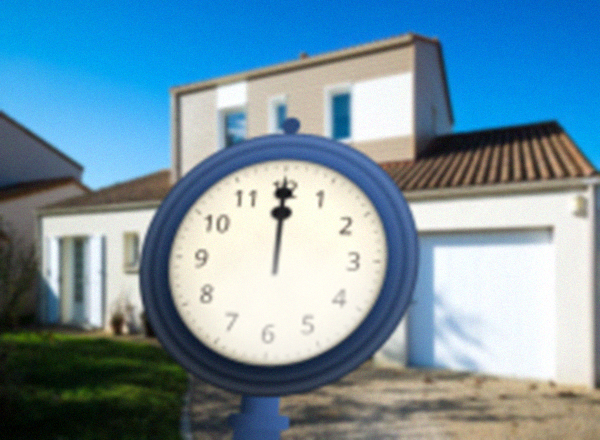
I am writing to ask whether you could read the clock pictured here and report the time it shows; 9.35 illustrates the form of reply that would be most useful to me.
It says 12.00
